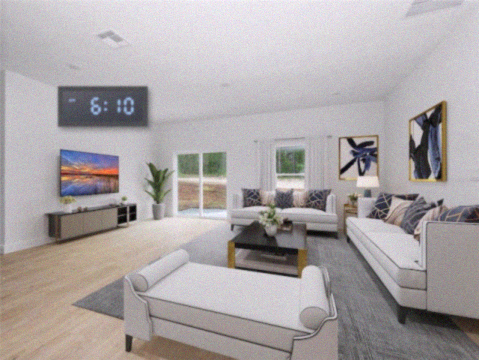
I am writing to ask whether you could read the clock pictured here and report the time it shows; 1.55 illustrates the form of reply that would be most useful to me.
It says 6.10
